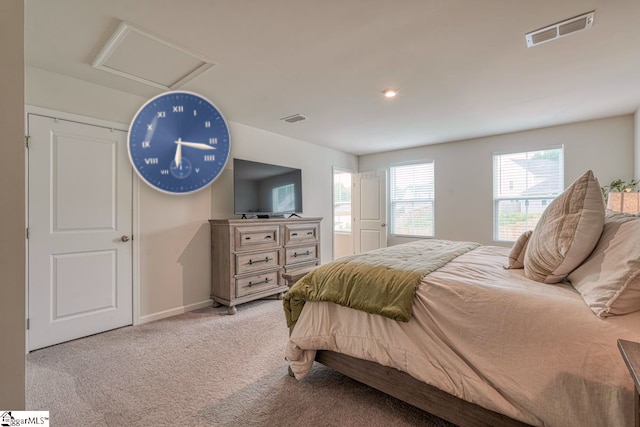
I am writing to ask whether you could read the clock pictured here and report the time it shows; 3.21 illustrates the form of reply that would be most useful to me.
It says 6.17
